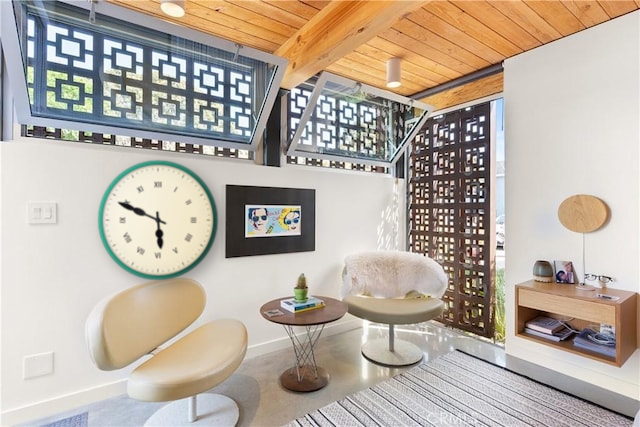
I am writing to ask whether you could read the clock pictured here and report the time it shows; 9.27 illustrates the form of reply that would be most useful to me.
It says 5.49
